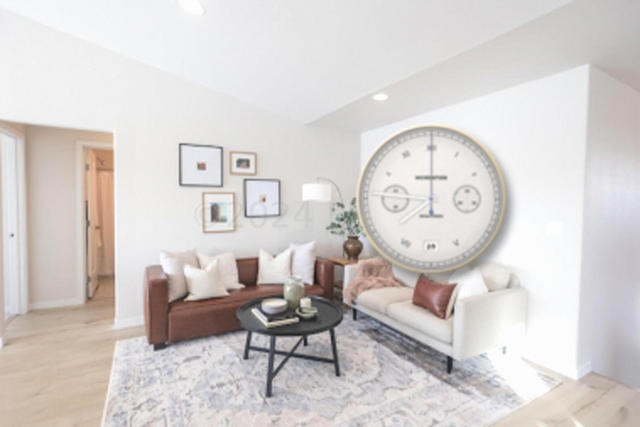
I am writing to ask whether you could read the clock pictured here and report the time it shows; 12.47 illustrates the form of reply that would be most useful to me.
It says 7.46
